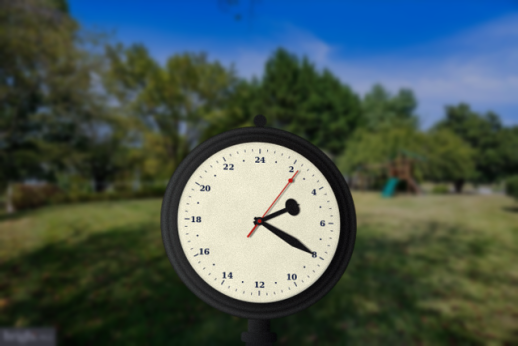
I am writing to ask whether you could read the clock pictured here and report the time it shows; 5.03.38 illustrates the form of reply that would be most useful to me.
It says 4.20.06
